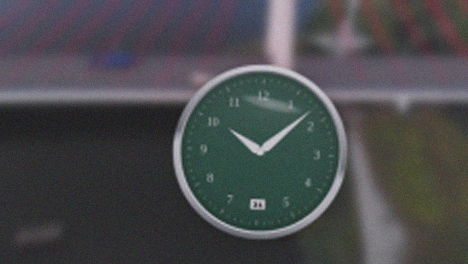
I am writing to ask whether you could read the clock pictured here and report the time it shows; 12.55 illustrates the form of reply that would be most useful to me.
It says 10.08
